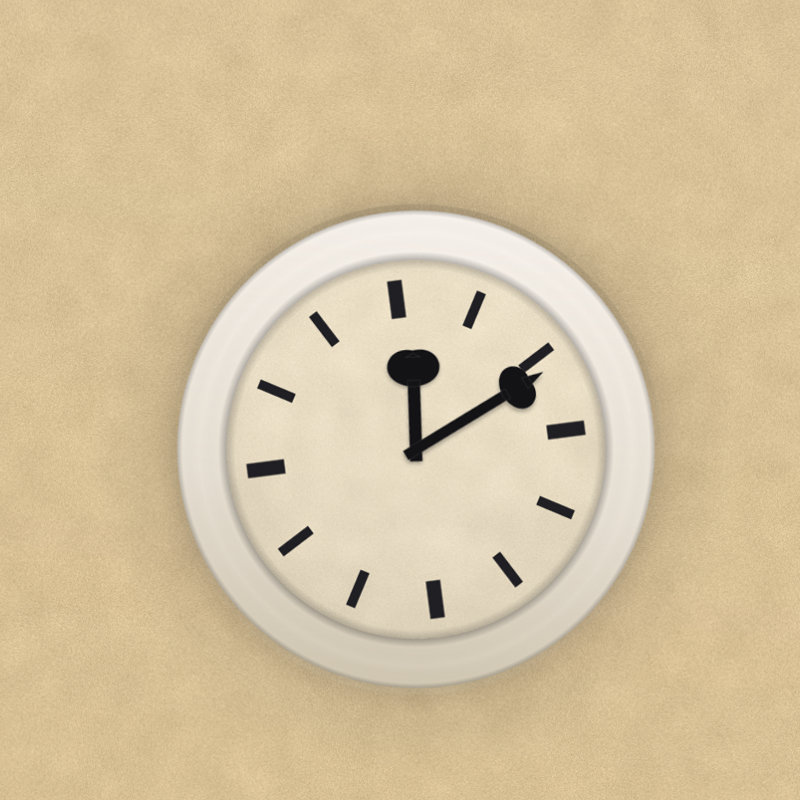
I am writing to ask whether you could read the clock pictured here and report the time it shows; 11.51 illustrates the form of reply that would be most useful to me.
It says 12.11
